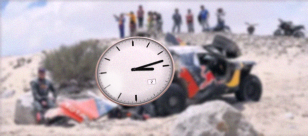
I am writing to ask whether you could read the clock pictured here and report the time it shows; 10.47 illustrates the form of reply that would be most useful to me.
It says 3.13
